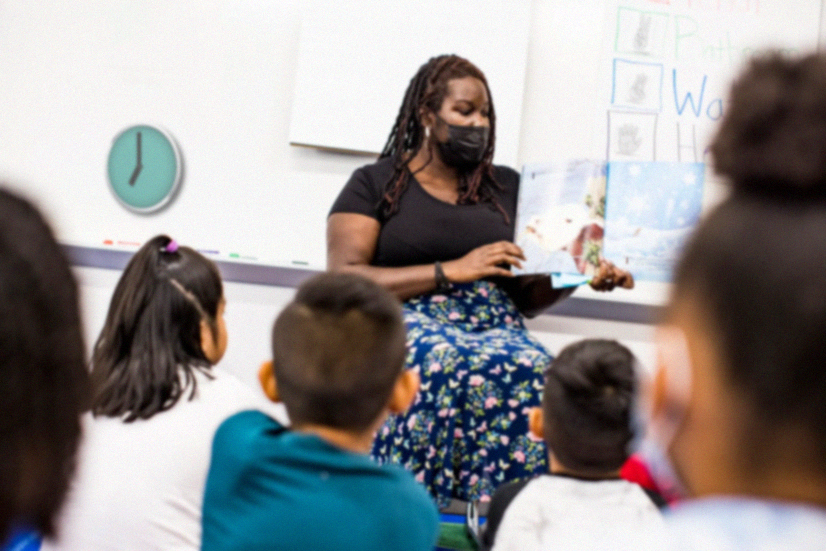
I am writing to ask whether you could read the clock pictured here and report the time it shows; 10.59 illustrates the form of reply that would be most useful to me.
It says 7.00
